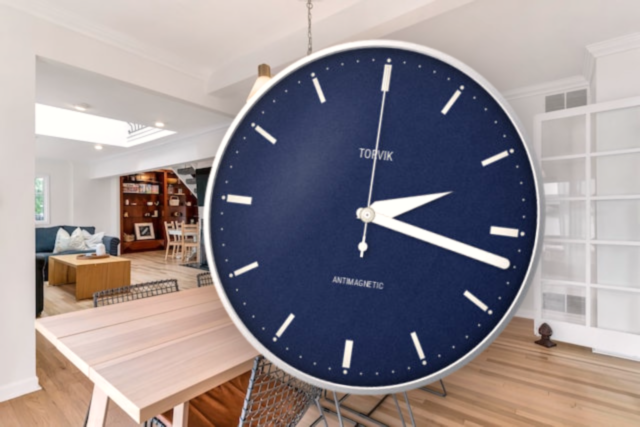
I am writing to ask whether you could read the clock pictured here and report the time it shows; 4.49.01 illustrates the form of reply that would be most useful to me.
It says 2.17.00
